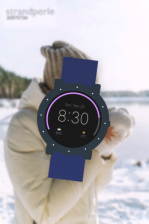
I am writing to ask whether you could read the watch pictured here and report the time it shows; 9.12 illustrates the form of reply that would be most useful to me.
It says 8.30
